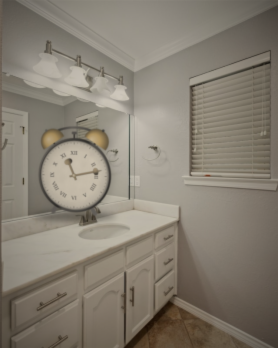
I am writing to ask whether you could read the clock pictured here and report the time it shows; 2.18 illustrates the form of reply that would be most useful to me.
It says 11.13
